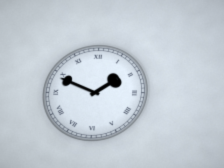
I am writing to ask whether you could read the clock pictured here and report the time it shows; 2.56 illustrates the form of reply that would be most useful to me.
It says 1.49
